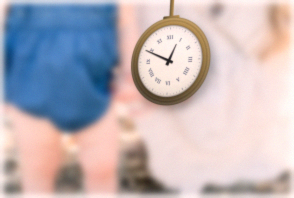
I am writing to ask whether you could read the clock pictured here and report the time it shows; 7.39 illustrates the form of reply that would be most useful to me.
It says 12.49
